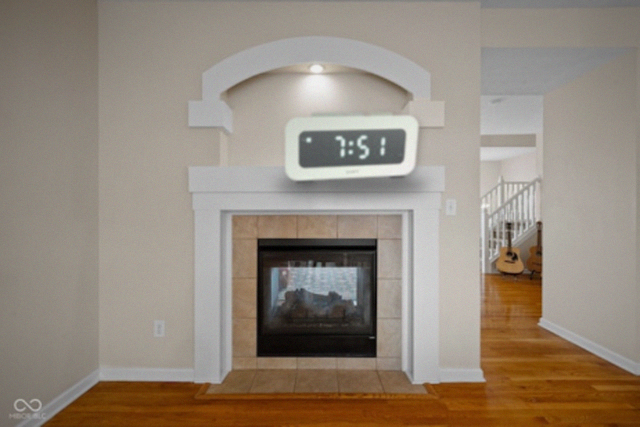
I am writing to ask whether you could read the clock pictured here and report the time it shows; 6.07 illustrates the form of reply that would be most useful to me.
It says 7.51
